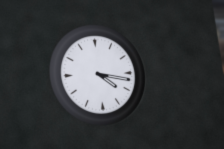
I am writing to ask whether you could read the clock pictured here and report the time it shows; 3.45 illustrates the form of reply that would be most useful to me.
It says 4.17
